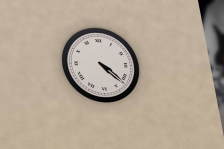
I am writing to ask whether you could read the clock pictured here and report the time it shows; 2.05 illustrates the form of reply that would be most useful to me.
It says 4.22
